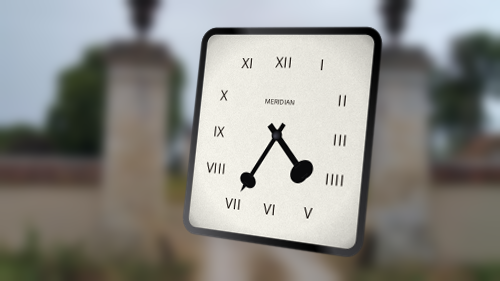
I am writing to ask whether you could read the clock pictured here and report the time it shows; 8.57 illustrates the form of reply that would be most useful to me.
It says 4.35
